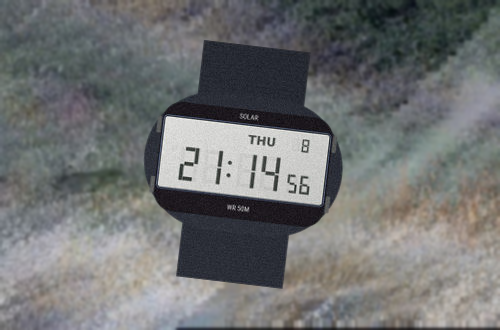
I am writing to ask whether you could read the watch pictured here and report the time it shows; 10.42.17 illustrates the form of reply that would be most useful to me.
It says 21.14.56
